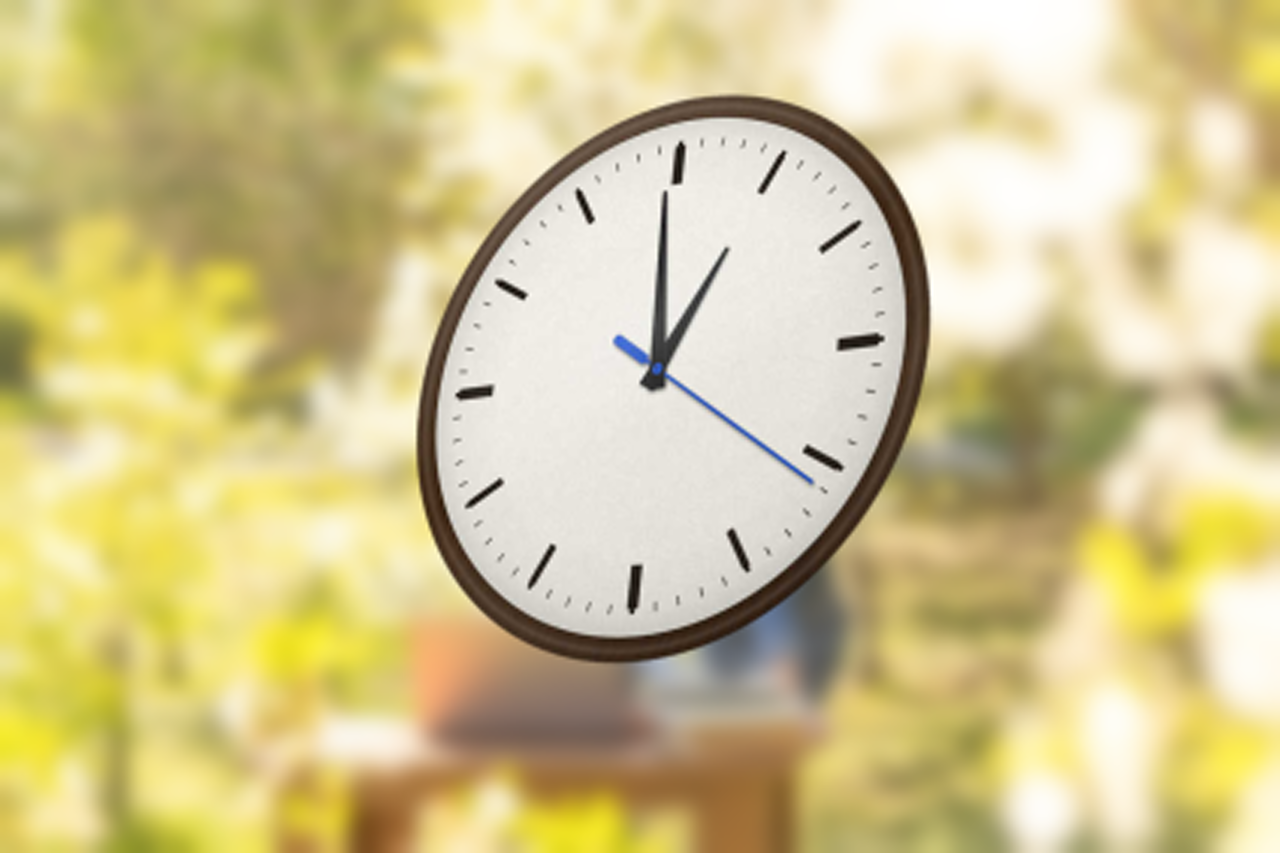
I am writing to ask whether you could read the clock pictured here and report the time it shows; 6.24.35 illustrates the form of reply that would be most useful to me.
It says 12.59.21
